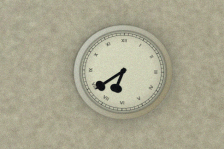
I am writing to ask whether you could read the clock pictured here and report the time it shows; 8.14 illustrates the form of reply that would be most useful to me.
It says 6.39
